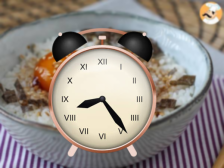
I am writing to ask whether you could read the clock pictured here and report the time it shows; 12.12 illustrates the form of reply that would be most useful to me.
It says 8.24
